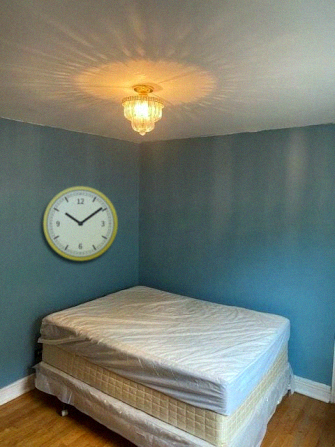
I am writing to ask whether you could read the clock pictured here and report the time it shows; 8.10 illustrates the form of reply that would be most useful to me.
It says 10.09
